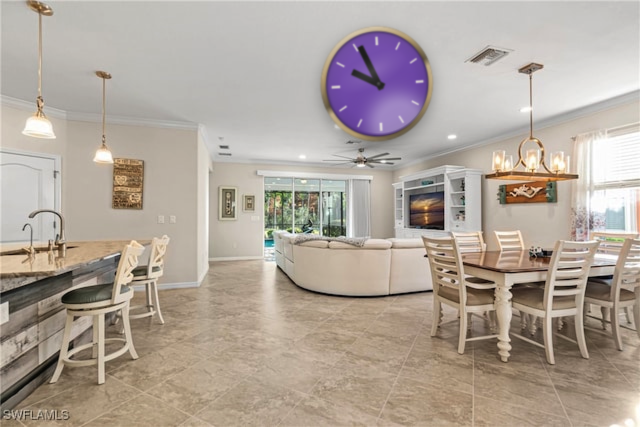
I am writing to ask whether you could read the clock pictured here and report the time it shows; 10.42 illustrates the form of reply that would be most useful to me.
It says 9.56
